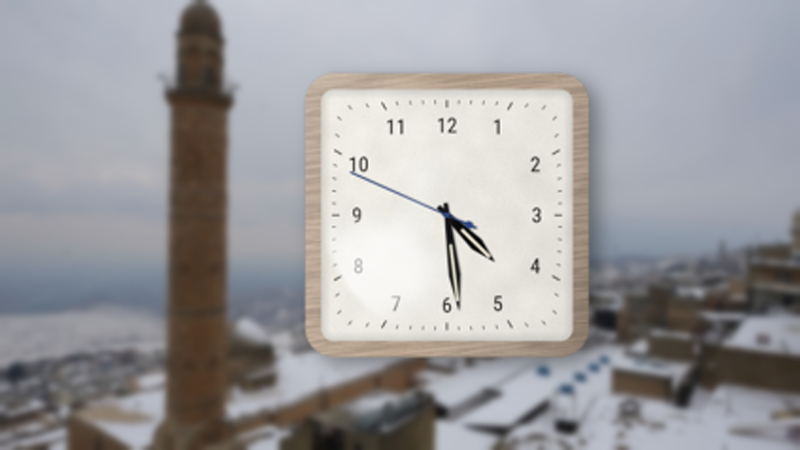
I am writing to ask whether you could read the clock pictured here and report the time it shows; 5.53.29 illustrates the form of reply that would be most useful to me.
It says 4.28.49
